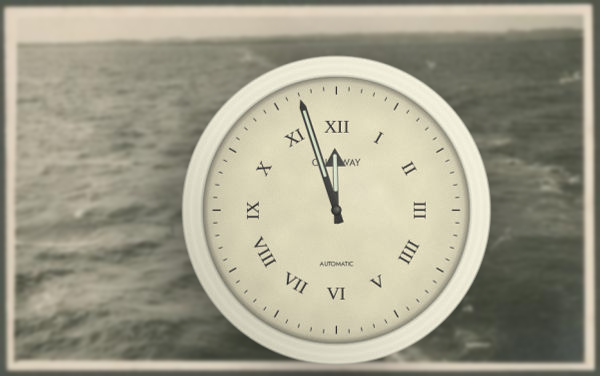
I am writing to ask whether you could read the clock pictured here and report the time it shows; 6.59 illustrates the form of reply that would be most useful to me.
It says 11.57
